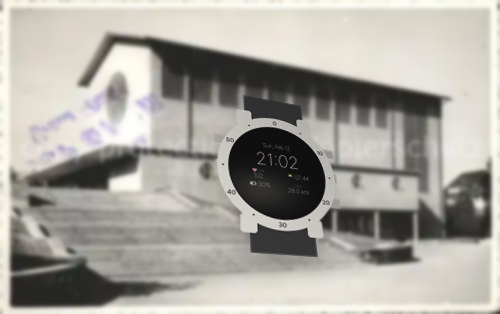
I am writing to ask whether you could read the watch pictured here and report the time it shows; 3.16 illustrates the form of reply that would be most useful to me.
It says 21.02
